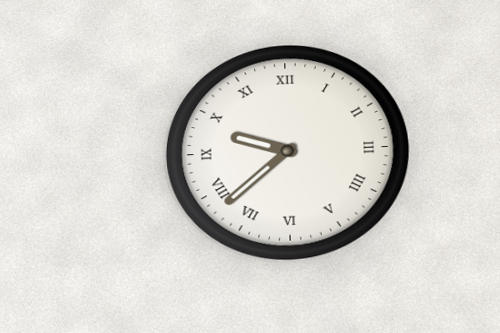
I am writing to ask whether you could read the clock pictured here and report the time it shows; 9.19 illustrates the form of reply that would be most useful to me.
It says 9.38
